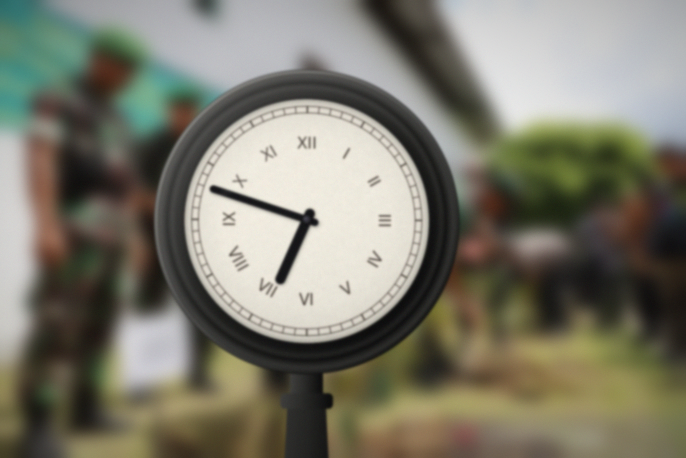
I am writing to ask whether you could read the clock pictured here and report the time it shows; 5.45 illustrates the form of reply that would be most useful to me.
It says 6.48
